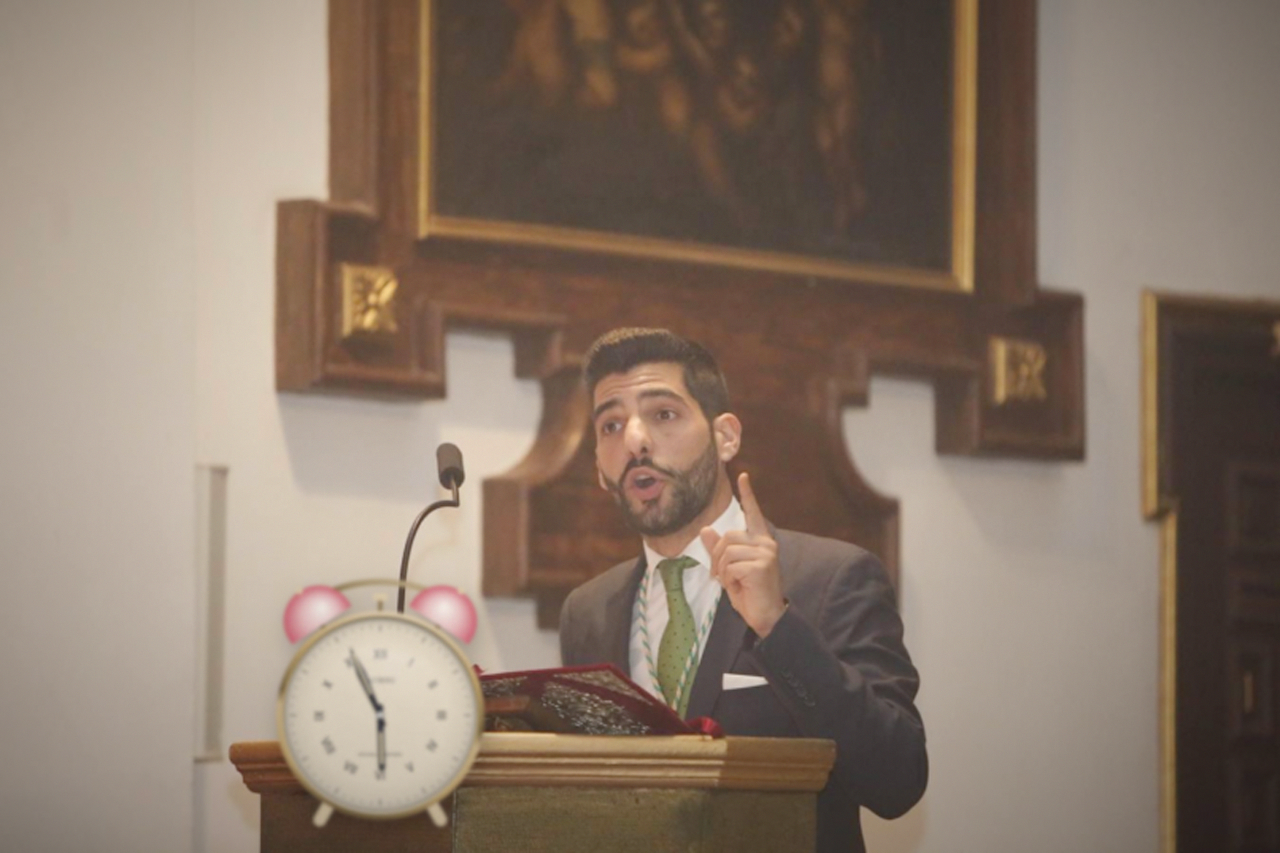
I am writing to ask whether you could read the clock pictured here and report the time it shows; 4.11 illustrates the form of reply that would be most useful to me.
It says 5.56
